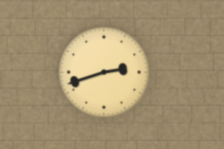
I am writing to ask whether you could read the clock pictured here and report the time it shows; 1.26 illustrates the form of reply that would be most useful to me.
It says 2.42
